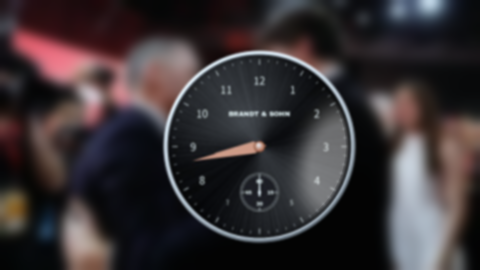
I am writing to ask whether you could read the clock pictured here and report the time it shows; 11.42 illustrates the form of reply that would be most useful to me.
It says 8.43
